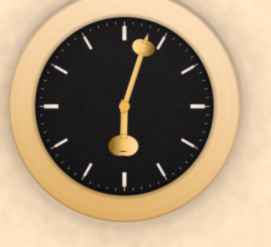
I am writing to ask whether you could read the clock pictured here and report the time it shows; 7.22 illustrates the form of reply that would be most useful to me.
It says 6.03
